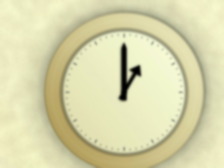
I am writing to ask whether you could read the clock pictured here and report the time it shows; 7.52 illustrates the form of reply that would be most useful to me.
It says 1.00
